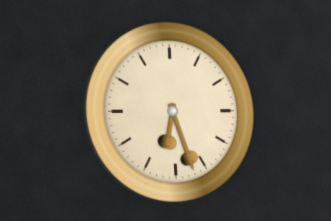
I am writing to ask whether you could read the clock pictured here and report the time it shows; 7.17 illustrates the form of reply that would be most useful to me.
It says 6.27
